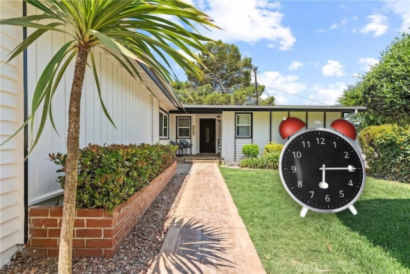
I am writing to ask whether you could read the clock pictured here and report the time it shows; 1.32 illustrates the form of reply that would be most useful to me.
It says 6.15
